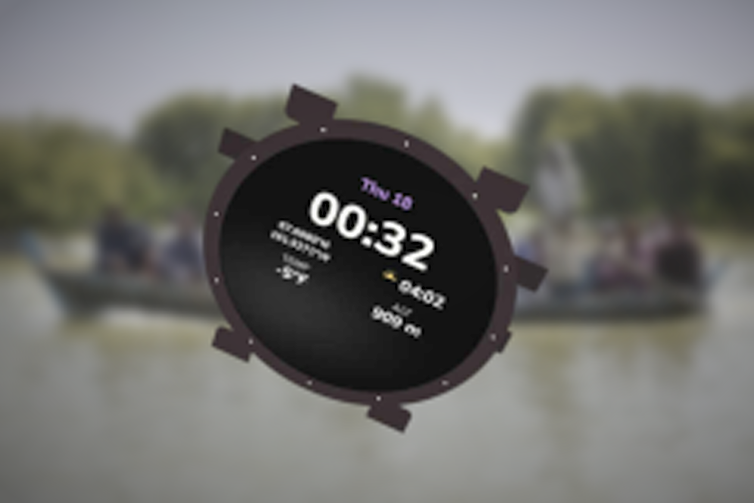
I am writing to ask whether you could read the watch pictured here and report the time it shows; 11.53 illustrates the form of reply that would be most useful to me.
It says 0.32
